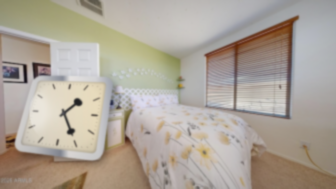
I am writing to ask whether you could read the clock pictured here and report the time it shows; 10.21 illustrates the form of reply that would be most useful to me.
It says 1.25
